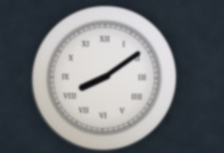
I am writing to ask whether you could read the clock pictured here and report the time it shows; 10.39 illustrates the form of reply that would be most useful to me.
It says 8.09
